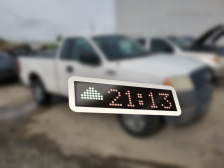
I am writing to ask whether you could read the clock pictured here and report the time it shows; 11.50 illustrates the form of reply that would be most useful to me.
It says 21.13
